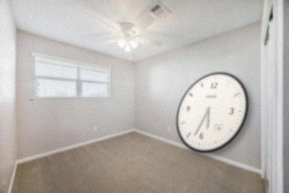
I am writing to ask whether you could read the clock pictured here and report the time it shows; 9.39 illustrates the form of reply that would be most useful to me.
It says 5.33
